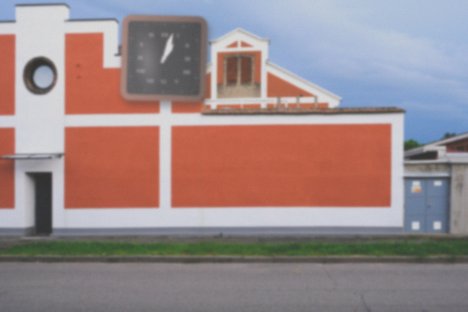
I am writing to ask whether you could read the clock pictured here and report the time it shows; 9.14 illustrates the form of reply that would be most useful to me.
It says 1.03
